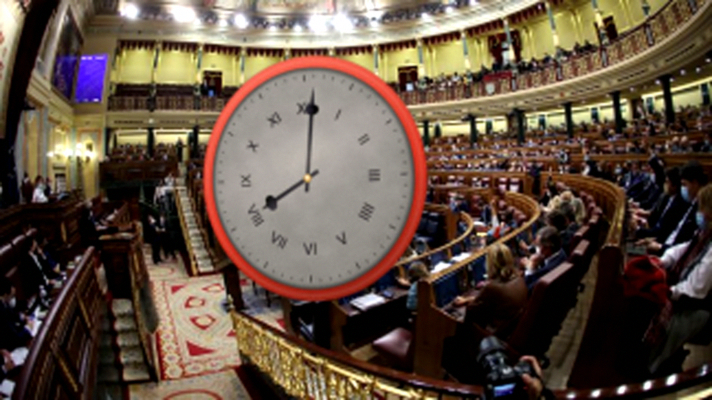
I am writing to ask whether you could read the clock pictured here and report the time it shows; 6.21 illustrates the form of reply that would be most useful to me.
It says 8.01
